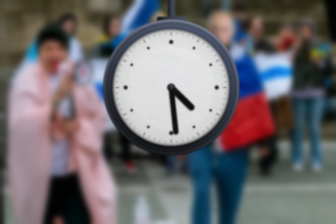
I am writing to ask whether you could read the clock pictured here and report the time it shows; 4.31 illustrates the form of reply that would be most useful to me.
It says 4.29
